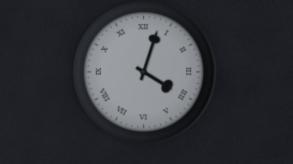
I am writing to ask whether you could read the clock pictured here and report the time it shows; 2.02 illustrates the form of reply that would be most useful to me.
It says 4.03
